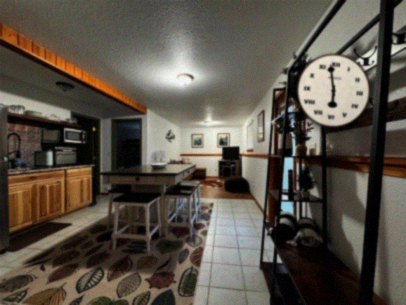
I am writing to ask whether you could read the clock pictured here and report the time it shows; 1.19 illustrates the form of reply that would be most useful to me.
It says 5.58
